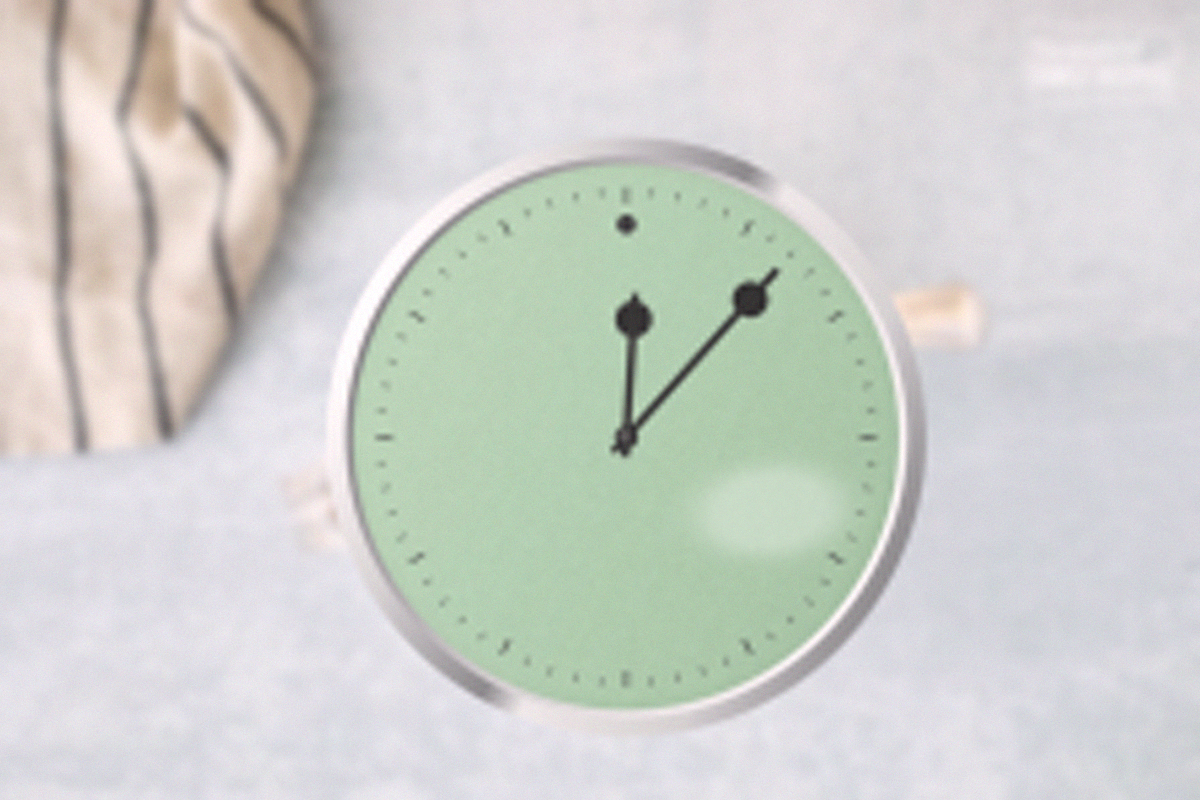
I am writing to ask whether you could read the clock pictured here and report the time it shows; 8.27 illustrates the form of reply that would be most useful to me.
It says 12.07
